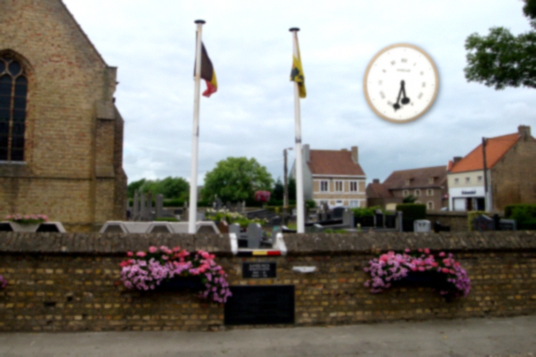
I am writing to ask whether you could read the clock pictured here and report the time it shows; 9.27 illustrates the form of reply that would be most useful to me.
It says 5.32
